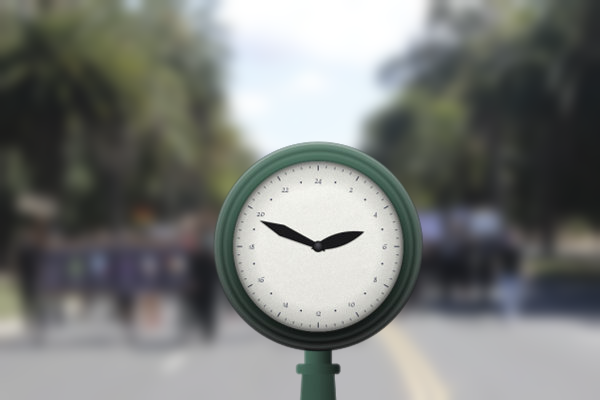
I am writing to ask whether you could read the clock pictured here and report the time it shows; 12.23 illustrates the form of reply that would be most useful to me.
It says 4.49
